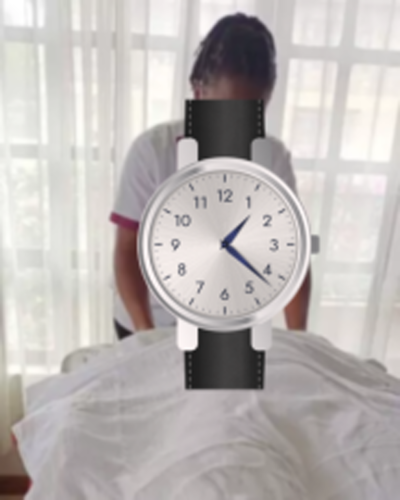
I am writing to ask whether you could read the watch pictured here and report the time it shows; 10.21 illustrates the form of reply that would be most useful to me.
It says 1.22
